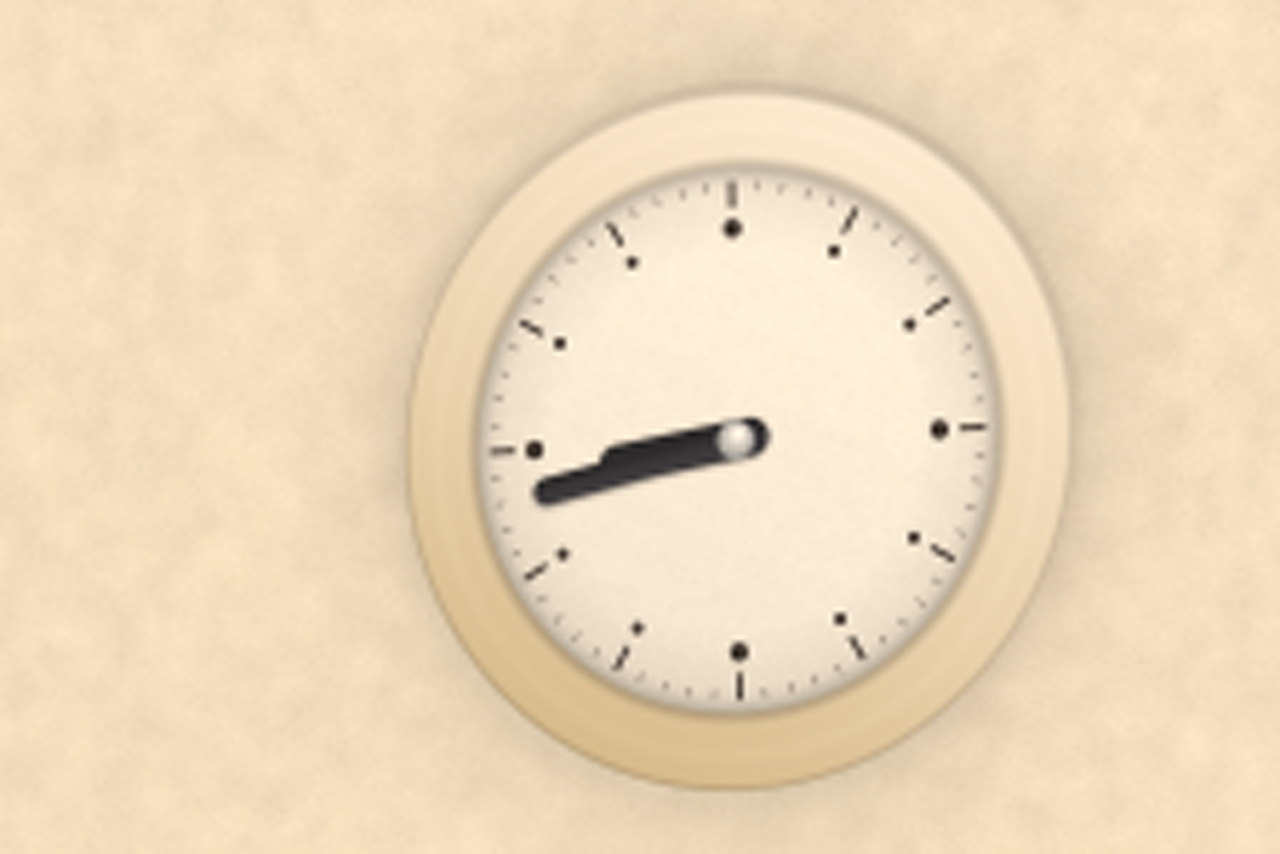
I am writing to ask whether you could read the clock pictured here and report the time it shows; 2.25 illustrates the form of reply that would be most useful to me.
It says 8.43
